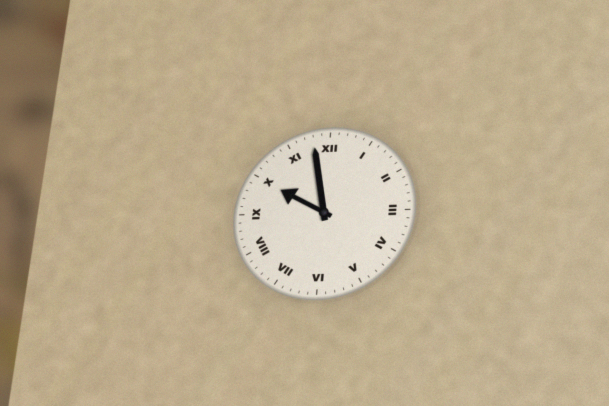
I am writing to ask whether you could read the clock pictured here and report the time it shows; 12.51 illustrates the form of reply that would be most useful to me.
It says 9.58
